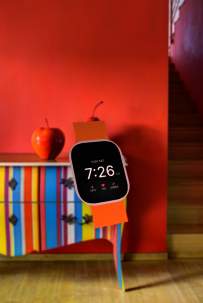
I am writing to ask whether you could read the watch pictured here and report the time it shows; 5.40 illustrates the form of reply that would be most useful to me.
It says 7.26
